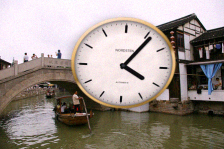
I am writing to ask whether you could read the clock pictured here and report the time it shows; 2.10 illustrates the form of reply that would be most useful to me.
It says 4.06
